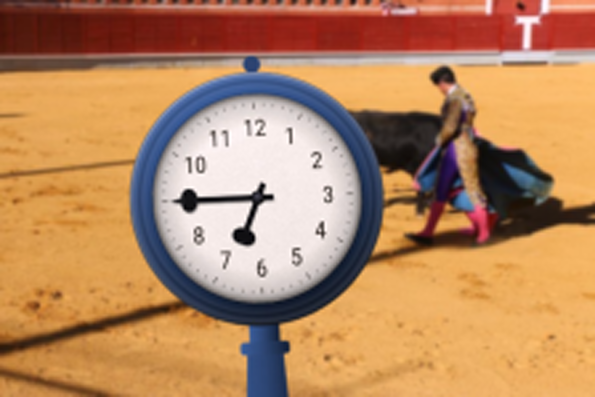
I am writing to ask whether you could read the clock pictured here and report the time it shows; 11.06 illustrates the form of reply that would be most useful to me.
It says 6.45
